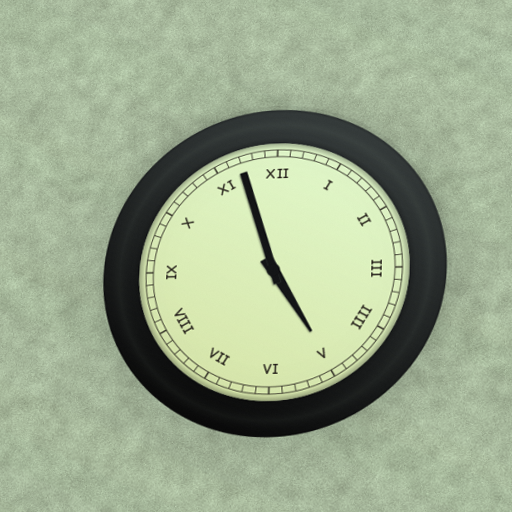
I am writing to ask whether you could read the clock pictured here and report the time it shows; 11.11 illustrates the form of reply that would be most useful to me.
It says 4.57
